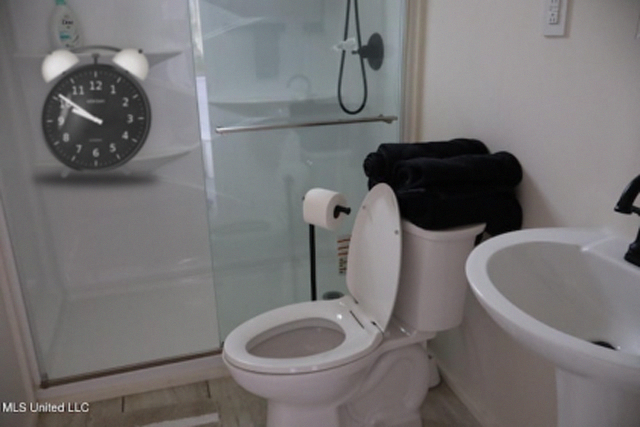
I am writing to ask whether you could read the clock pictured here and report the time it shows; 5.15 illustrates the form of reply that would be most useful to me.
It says 9.51
